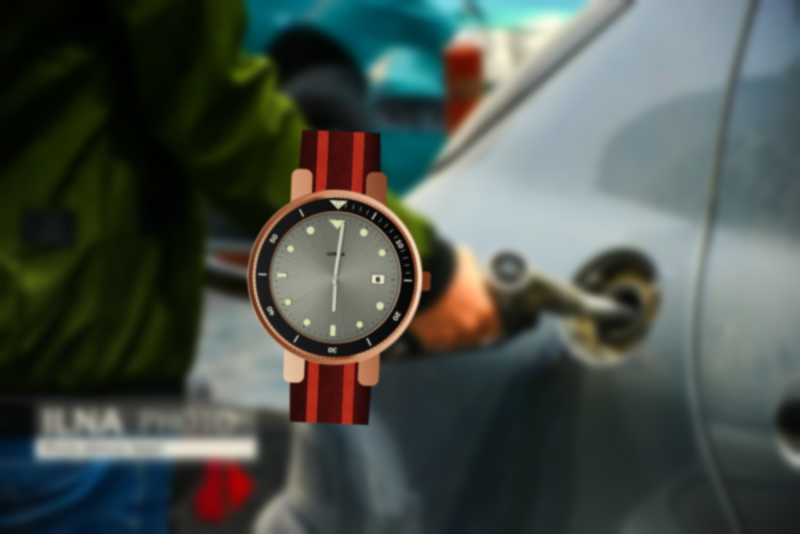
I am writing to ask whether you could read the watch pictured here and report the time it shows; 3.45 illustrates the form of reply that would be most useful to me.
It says 6.01
